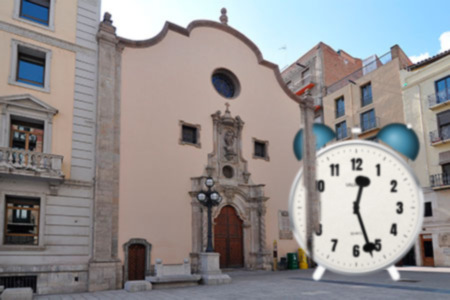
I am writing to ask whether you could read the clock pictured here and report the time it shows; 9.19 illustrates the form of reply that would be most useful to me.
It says 12.27
